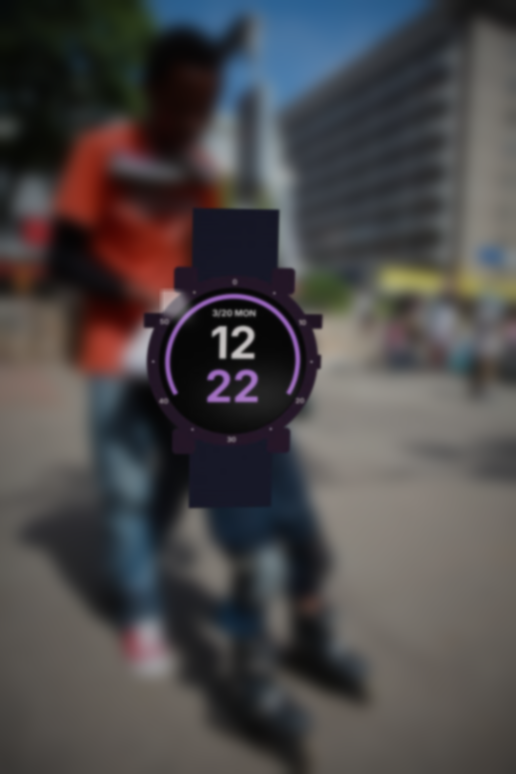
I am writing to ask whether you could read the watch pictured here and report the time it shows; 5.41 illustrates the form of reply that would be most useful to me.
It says 12.22
